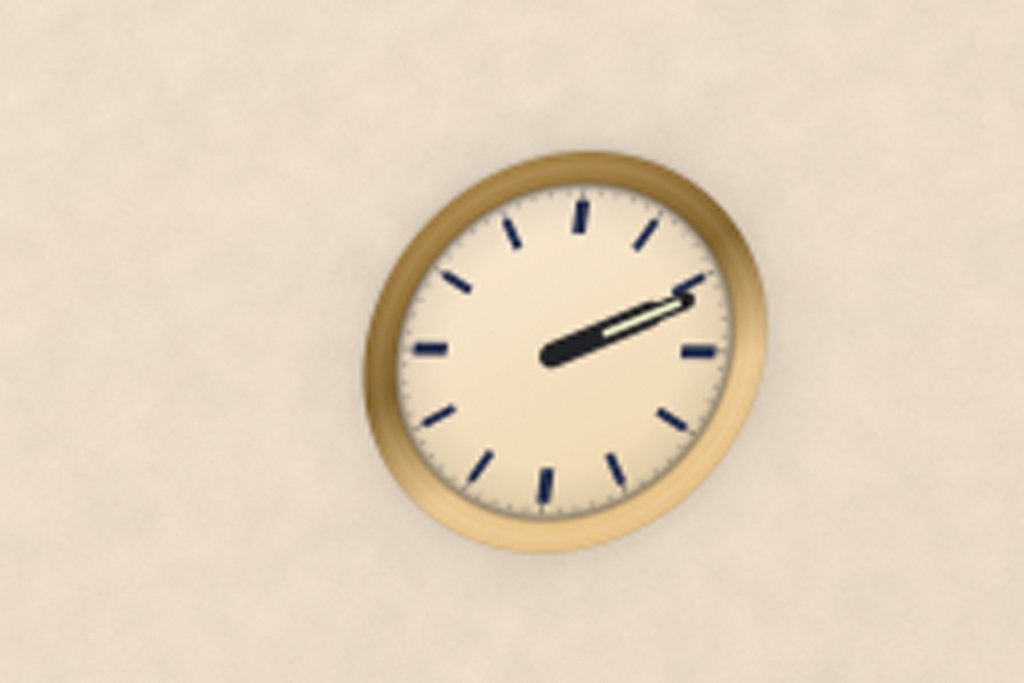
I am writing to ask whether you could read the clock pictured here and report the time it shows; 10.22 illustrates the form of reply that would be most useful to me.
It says 2.11
